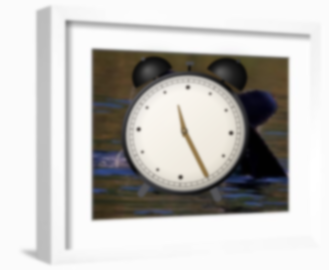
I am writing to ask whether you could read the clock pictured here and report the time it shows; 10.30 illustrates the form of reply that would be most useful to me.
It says 11.25
